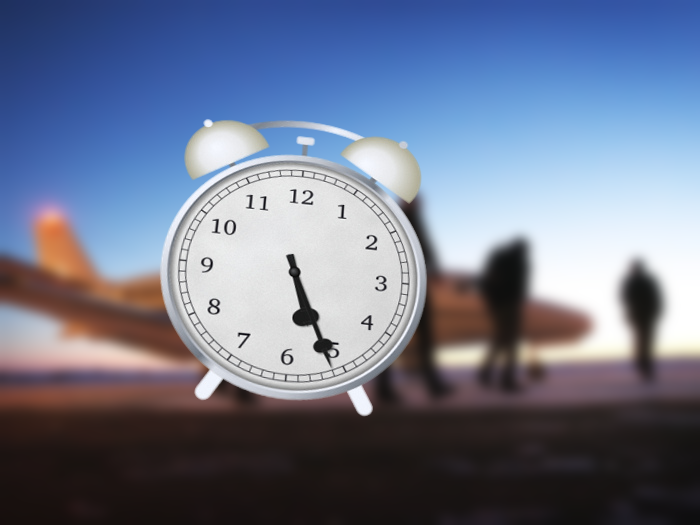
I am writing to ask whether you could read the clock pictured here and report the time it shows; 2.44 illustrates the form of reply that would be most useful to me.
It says 5.26
